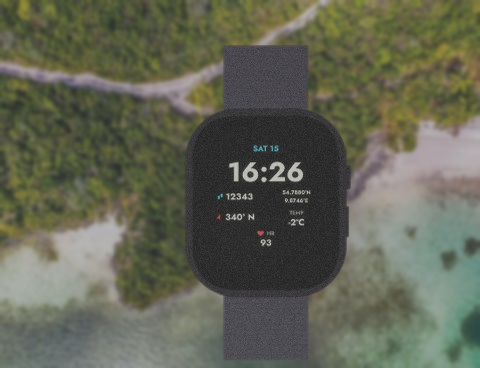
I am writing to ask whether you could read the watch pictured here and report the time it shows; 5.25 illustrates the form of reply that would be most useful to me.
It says 16.26
